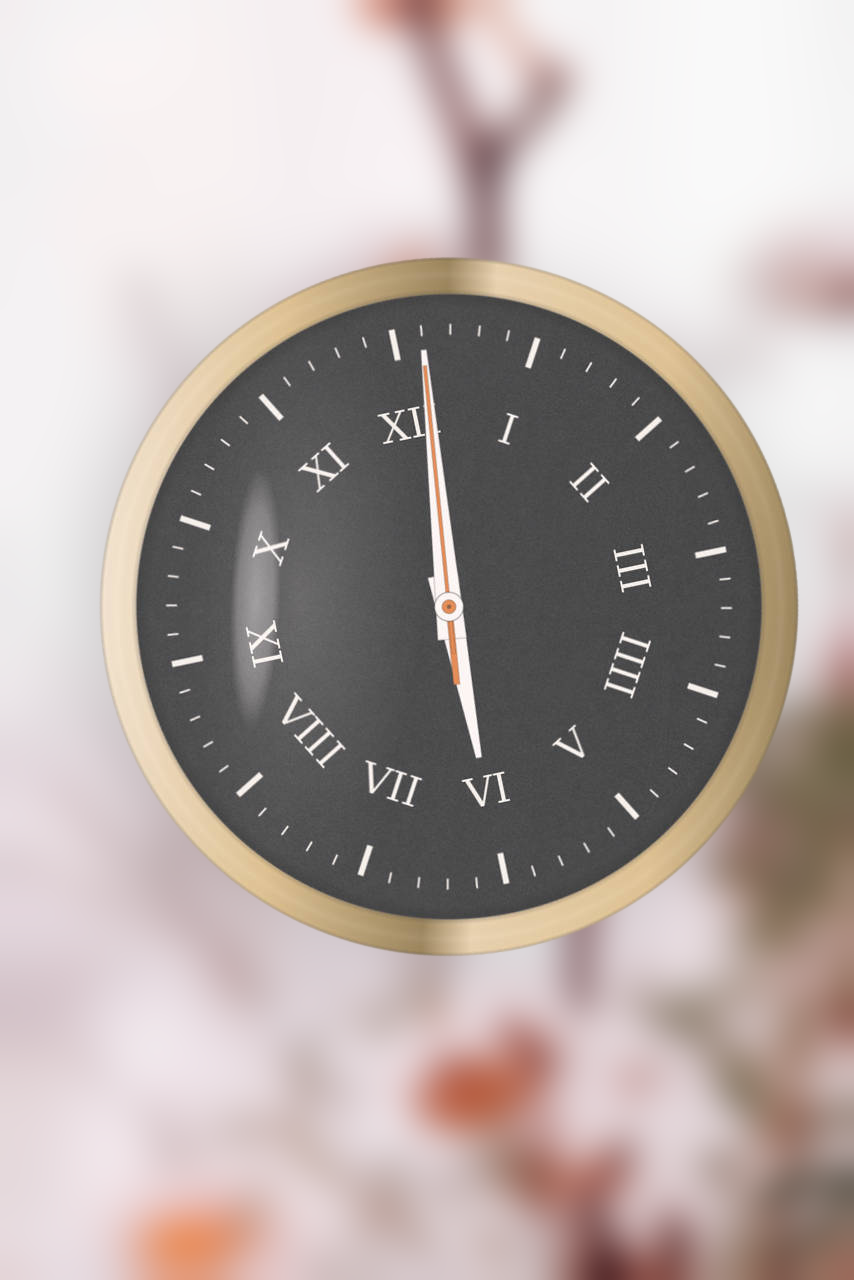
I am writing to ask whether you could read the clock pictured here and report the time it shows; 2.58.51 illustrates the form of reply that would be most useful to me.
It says 6.01.01
